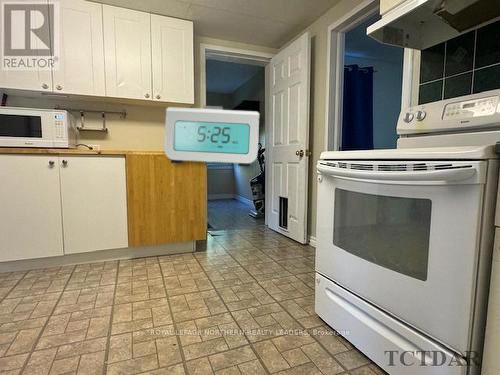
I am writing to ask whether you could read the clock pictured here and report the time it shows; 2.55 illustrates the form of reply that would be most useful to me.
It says 5.25
